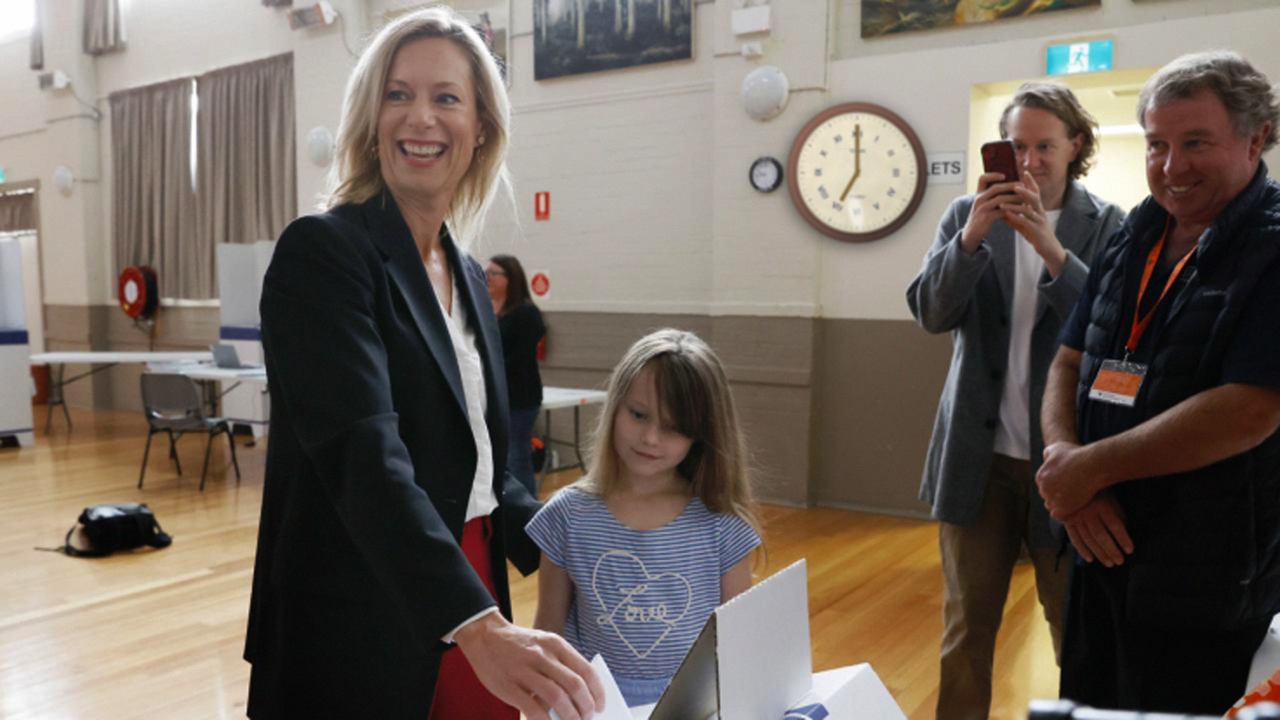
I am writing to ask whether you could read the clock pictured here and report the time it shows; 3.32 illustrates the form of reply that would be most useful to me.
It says 7.00
